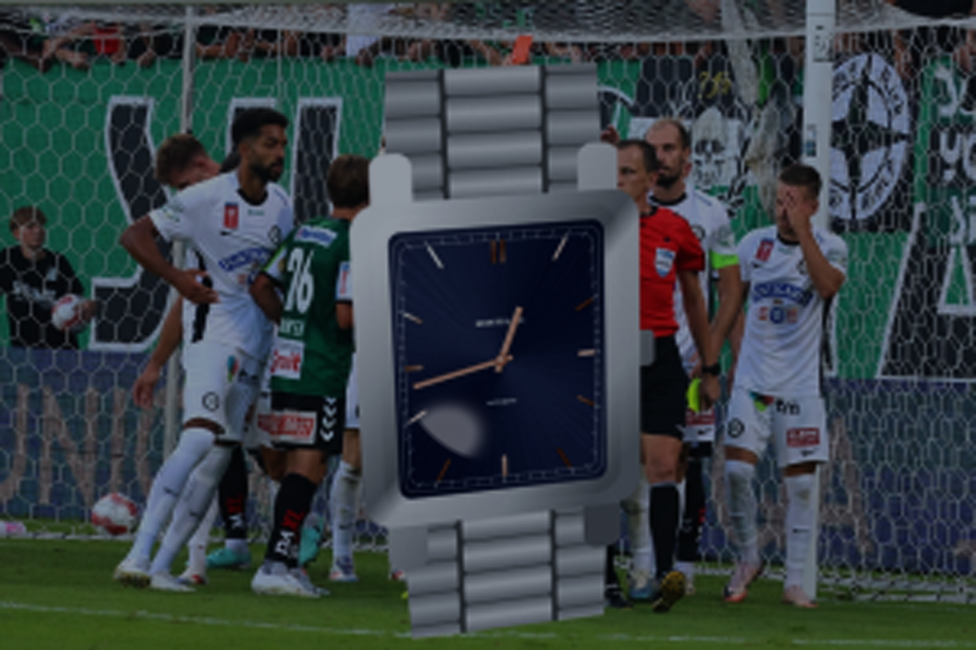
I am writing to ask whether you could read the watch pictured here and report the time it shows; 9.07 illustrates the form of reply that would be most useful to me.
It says 12.43
